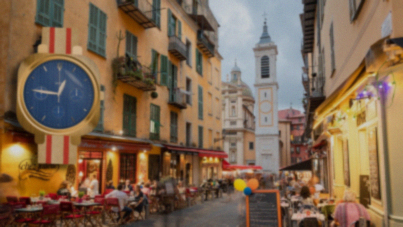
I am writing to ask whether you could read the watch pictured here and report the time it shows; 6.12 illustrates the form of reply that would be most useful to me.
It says 12.46
